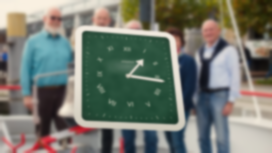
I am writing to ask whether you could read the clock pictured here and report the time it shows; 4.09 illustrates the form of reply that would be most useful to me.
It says 1.16
